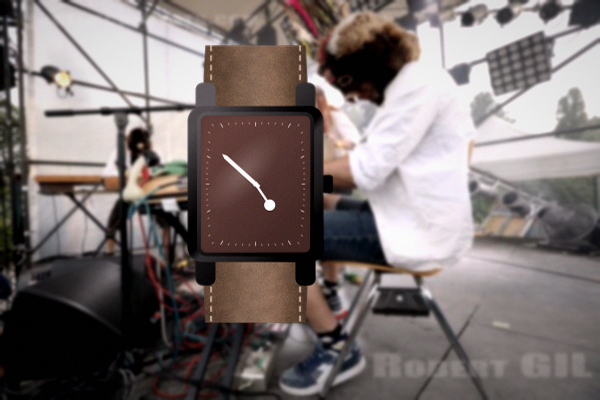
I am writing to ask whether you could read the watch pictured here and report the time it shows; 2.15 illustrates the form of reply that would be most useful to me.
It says 4.52
